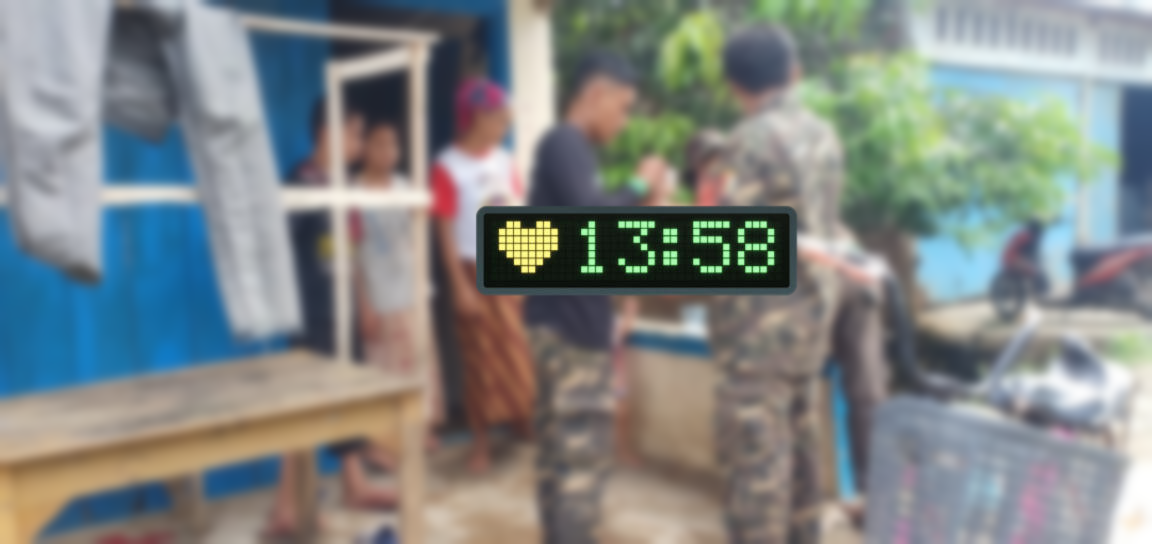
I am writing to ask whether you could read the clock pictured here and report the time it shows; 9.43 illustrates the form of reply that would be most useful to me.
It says 13.58
